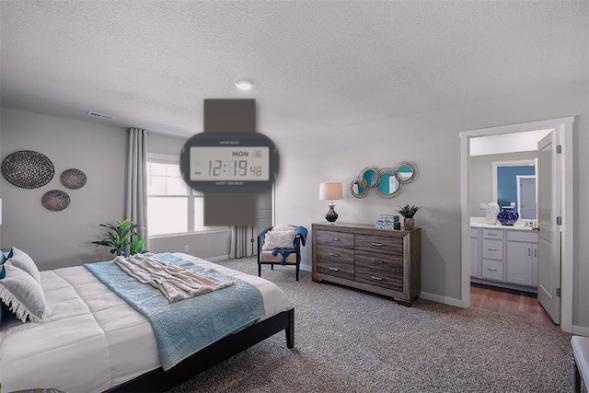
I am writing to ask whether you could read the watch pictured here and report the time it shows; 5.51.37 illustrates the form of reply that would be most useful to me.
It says 12.19.48
